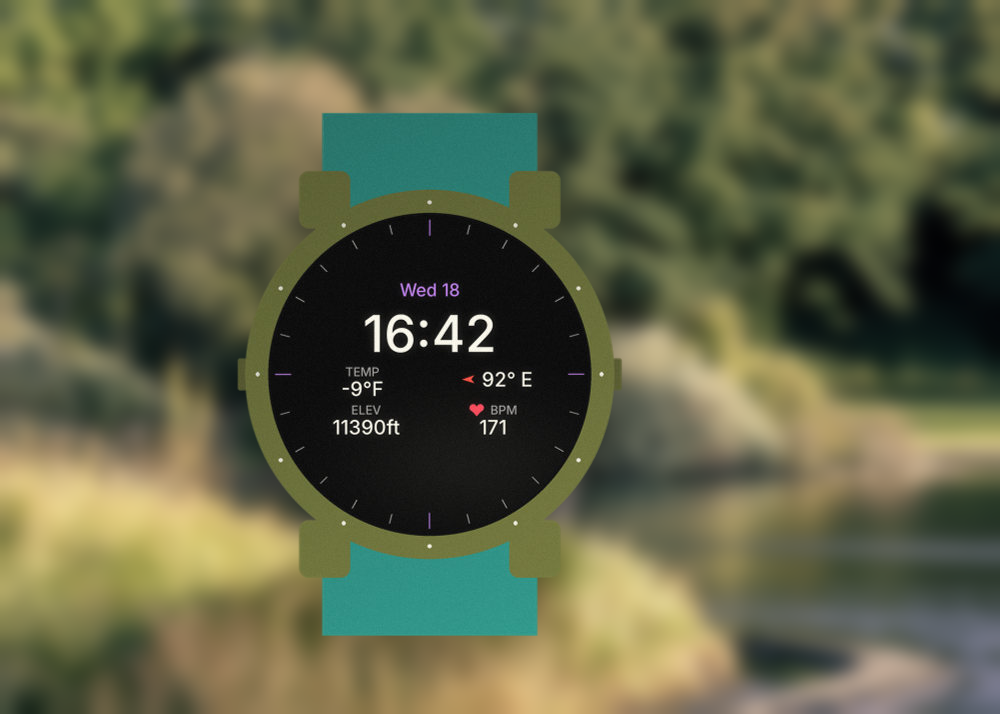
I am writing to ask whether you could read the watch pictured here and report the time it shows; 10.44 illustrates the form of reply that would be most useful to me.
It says 16.42
